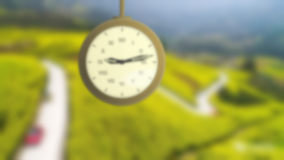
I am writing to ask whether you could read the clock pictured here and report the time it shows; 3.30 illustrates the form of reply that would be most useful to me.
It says 9.13
